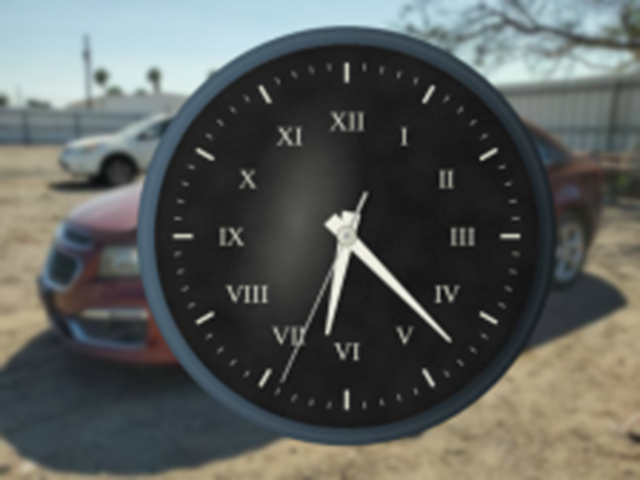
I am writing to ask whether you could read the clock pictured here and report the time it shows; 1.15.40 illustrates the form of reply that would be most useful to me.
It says 6.22.34
